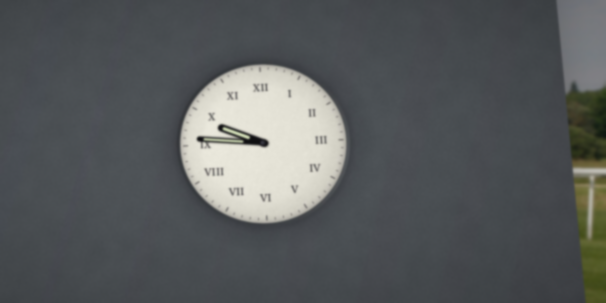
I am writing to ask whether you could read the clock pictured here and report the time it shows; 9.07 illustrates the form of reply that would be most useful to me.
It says 9.46
